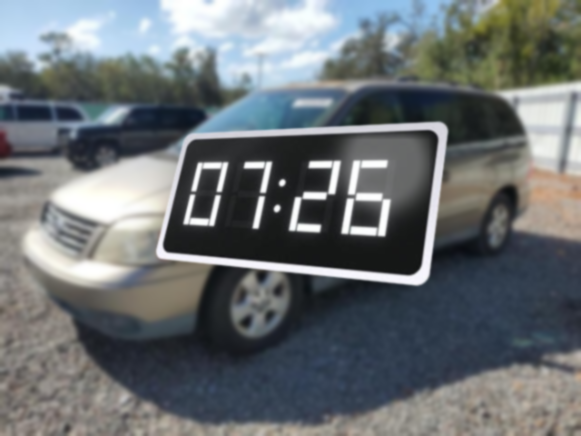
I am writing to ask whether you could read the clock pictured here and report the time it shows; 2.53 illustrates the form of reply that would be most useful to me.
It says 7.26
